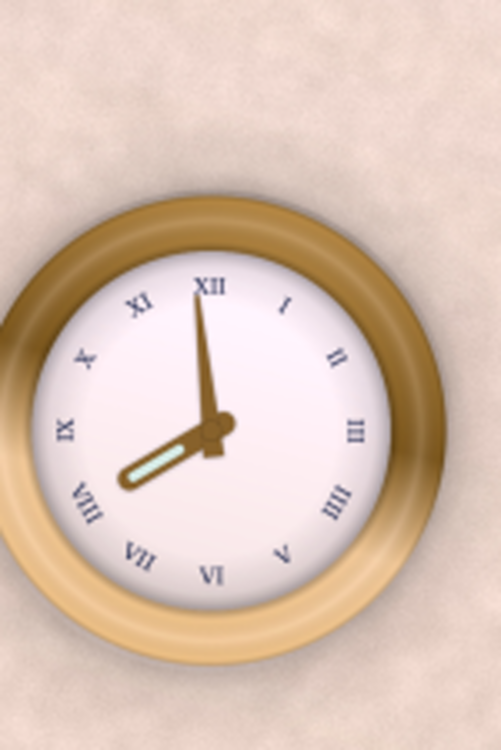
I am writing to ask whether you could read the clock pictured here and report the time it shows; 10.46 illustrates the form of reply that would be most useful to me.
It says 7.59
